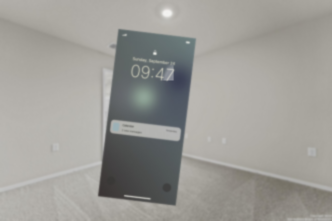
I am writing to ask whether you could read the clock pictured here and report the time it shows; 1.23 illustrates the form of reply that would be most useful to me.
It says 9.47
